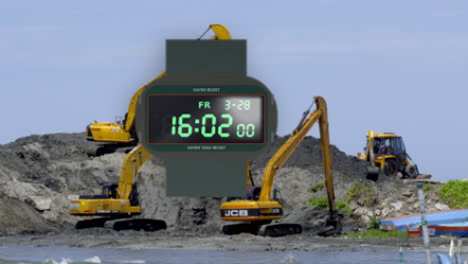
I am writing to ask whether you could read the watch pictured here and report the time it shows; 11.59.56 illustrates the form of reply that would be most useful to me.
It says 16.02.00
